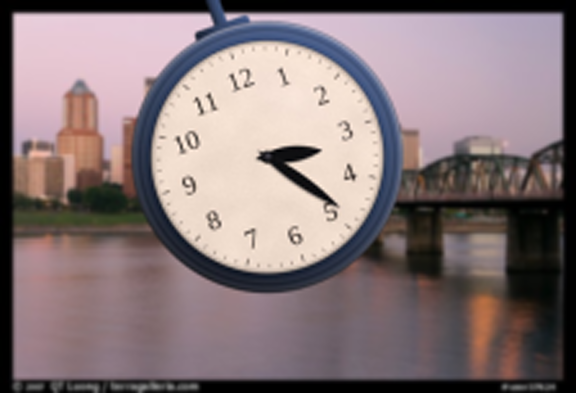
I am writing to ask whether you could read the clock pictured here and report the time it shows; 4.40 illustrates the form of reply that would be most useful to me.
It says 3.24
